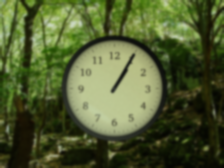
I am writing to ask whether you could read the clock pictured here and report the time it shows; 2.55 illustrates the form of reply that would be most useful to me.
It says 1.05
